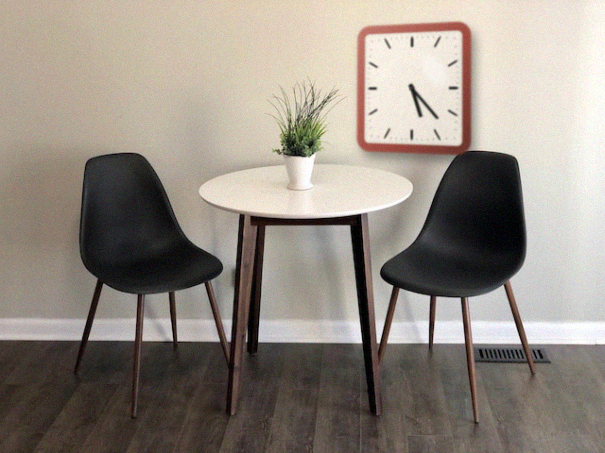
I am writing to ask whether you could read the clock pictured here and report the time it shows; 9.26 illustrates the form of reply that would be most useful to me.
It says 5.23
